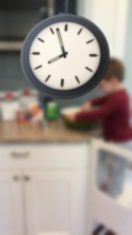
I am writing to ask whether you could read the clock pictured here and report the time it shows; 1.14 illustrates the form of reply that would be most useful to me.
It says 7.57
